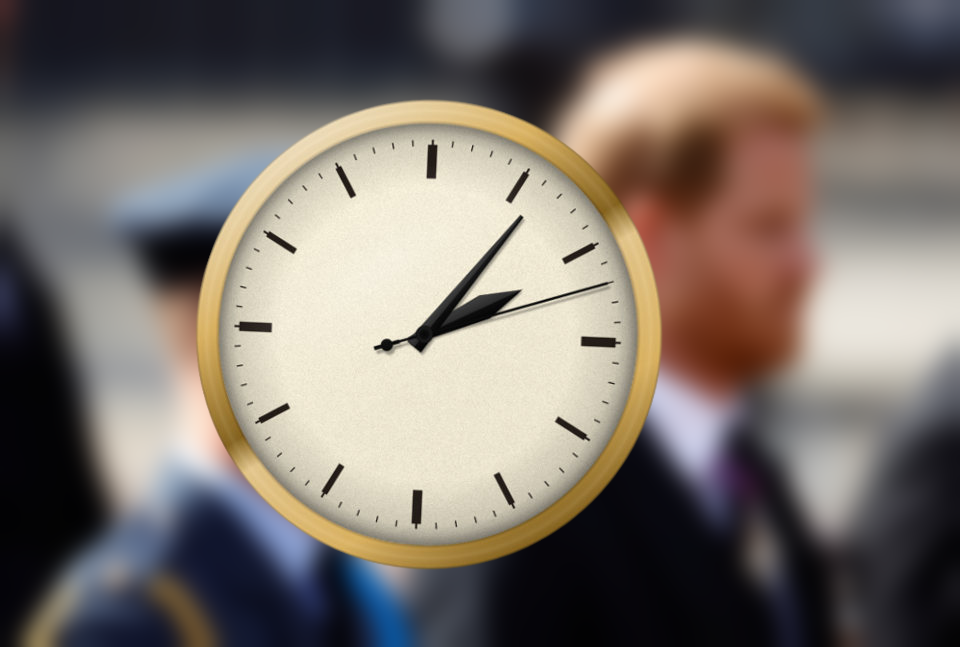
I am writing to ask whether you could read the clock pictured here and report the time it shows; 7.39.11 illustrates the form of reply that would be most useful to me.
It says 2.06.12
